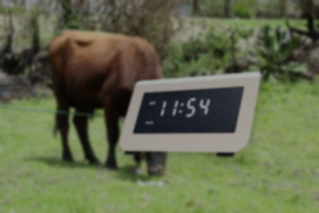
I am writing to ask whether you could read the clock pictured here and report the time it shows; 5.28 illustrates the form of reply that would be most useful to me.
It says 11.54
